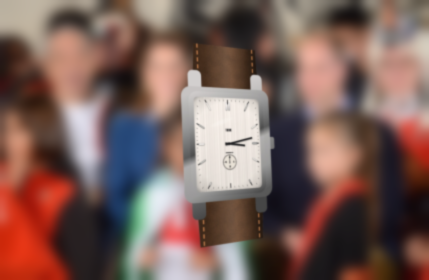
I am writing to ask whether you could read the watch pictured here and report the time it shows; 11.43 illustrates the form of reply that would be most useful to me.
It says 3.13
